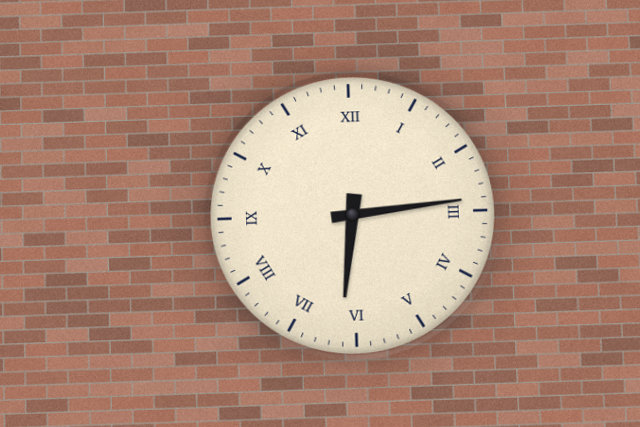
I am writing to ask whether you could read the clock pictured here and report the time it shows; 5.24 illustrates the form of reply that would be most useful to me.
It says 6.14
